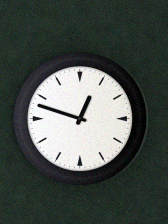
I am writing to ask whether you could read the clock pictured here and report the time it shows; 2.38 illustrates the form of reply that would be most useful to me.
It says 12.48
